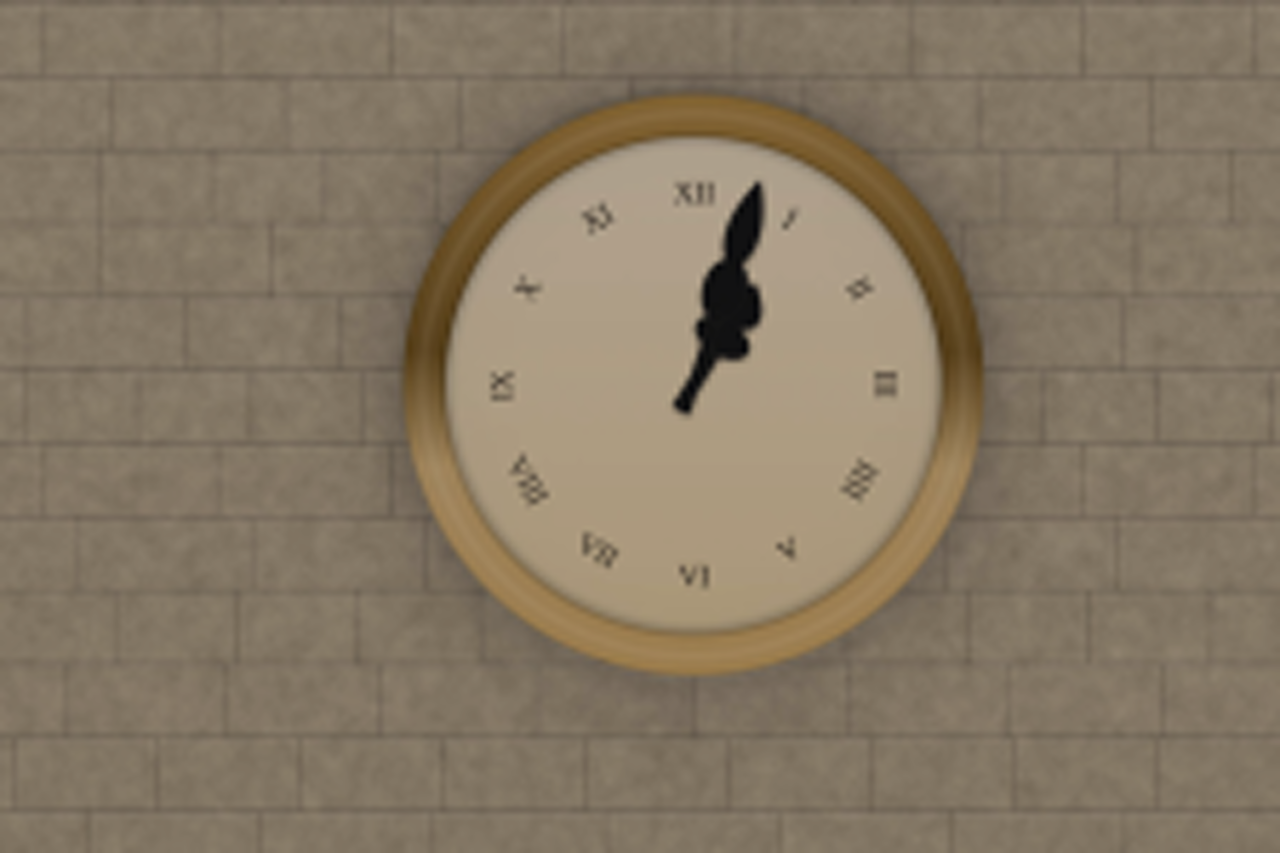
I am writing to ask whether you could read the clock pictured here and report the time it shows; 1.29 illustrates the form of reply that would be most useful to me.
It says 1.03
